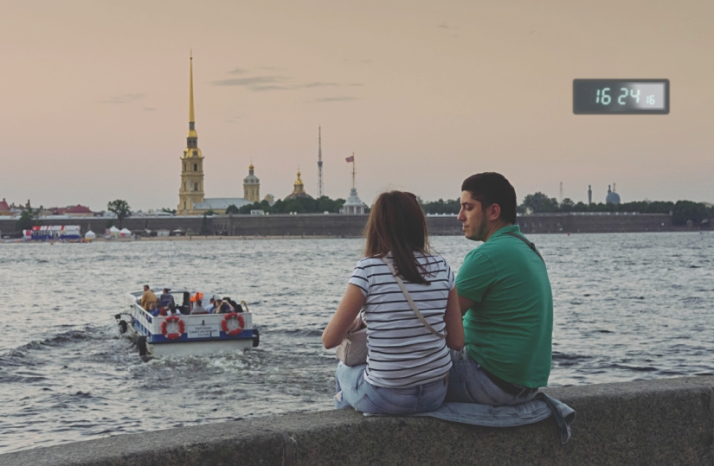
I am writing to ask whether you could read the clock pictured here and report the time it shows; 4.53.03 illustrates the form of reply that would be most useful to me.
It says 16.24.16
